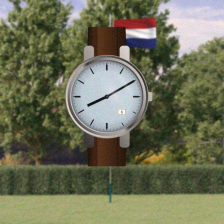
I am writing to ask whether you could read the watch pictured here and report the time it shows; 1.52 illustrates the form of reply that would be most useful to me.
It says 8.10
